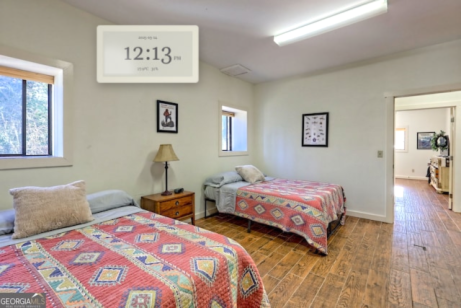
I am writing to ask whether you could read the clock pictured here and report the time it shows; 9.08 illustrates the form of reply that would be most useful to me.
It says 12.13
